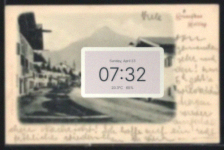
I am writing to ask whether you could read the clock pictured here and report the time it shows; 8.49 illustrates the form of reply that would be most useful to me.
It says 7.32
